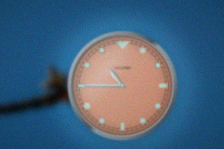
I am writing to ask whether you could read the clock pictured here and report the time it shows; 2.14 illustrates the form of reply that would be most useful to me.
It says 10.45
